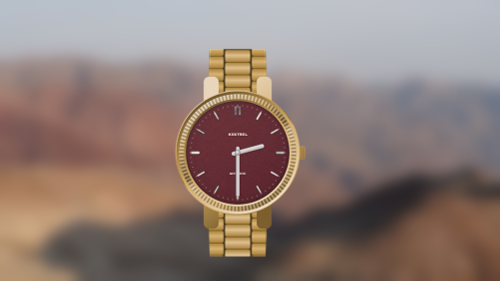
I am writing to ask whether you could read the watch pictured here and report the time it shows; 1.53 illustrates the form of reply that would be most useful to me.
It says 2.30
